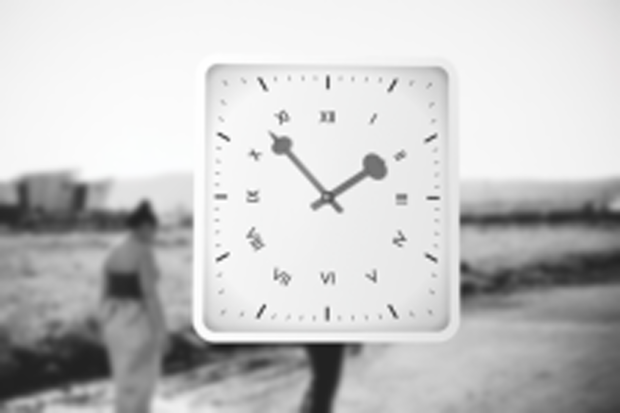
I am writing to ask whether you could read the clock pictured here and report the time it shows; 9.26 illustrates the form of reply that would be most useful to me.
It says 1.53
